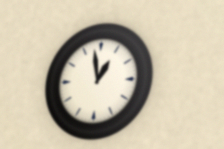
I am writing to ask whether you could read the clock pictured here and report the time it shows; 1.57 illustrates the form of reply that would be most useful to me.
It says 12.58
